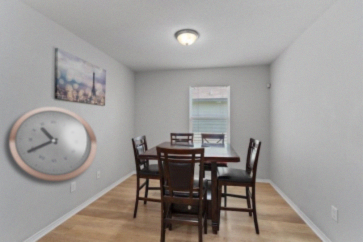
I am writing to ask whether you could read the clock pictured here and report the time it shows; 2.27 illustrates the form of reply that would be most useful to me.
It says 10.40
